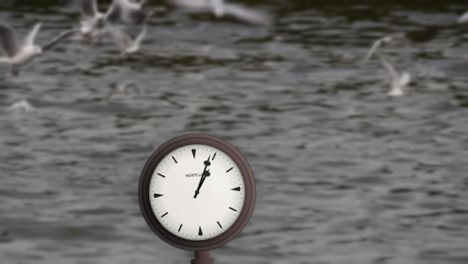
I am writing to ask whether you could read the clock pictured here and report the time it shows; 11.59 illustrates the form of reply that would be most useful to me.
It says 1.04
